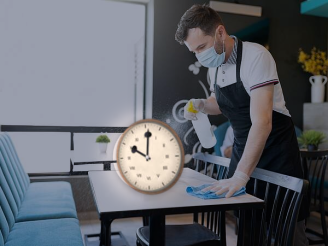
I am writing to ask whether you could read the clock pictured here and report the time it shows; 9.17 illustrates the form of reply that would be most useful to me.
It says 10.01
